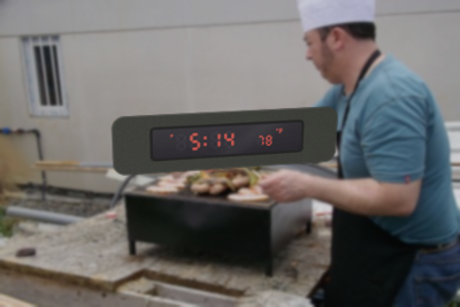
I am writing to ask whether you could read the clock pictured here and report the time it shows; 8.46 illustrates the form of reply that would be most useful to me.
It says 5.14
